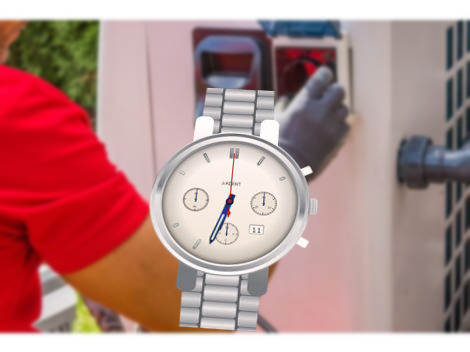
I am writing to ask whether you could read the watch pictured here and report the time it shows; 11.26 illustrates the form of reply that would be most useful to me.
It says 6.33
